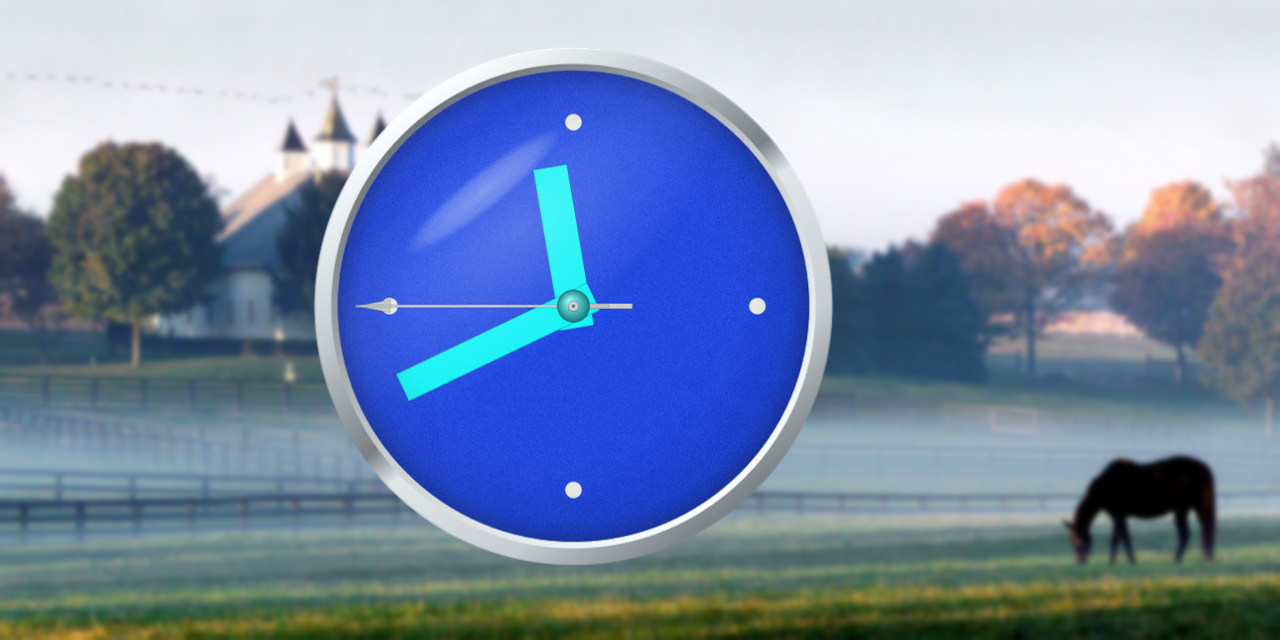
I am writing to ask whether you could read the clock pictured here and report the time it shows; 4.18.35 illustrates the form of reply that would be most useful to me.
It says 11.40.45
